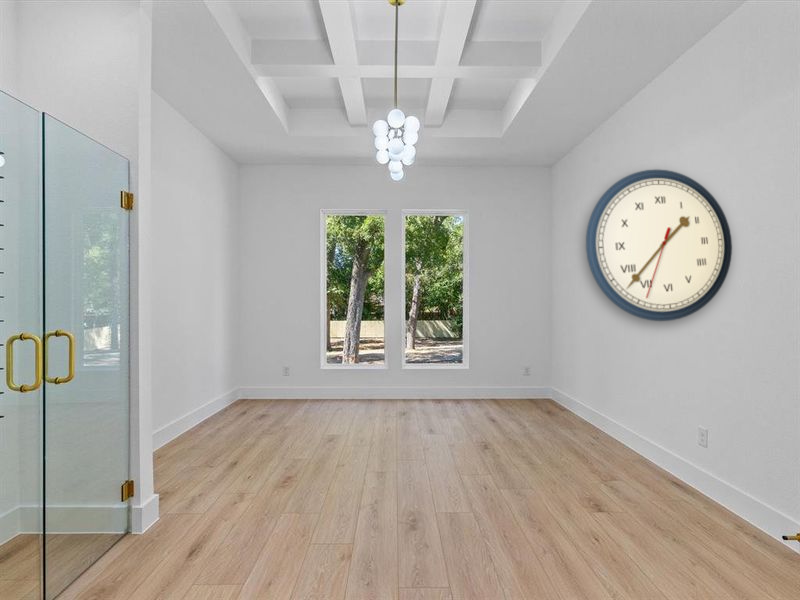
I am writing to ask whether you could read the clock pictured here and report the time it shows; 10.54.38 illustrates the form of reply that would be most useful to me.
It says 1.37.34
